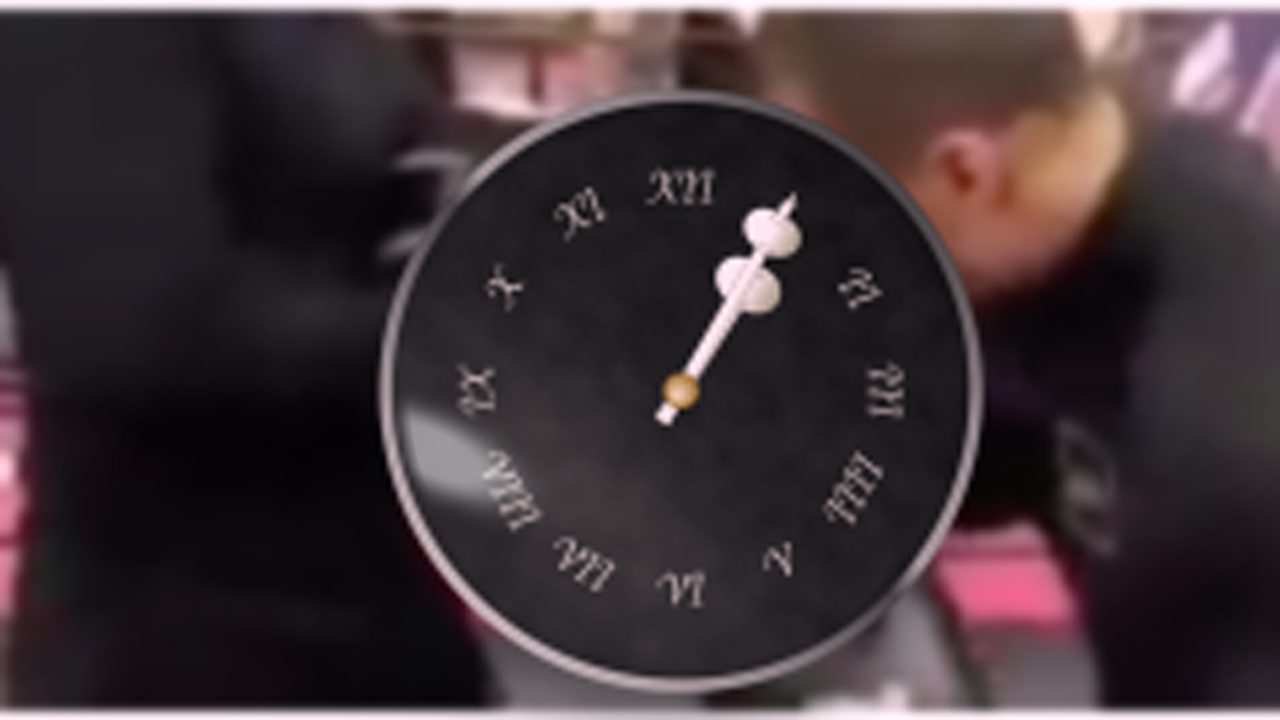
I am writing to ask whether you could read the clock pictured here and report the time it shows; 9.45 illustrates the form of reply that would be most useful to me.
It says 1.05
